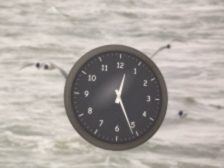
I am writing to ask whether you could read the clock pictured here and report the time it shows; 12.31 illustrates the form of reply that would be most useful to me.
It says 12.26
